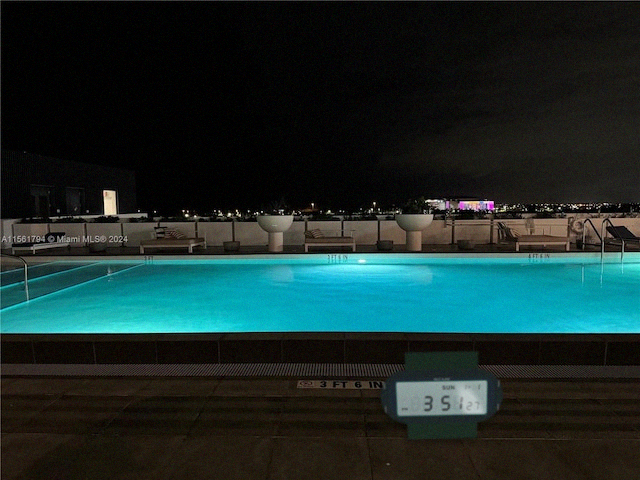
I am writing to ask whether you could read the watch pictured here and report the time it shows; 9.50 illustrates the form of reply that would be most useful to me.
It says 3.51
